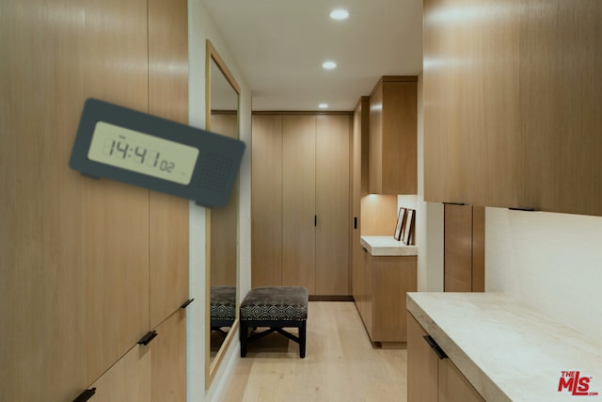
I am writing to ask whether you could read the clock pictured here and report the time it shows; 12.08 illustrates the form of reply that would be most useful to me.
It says 14.41
